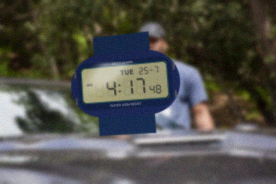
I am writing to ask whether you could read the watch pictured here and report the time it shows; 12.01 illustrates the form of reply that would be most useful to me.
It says 4.17
